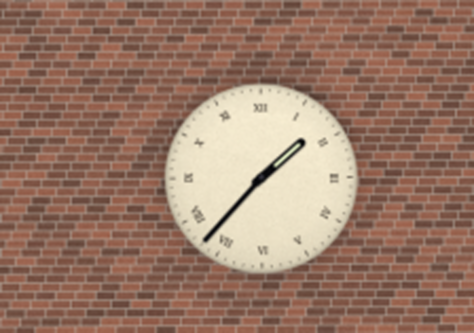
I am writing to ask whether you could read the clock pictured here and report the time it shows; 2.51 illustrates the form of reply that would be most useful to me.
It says 1.37
